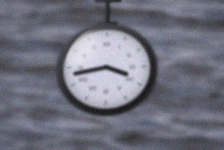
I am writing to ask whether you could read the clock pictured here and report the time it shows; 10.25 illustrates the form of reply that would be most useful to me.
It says 3.43
